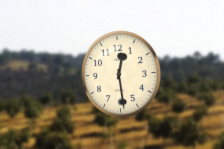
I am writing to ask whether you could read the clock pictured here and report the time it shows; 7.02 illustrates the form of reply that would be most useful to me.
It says 12.29
